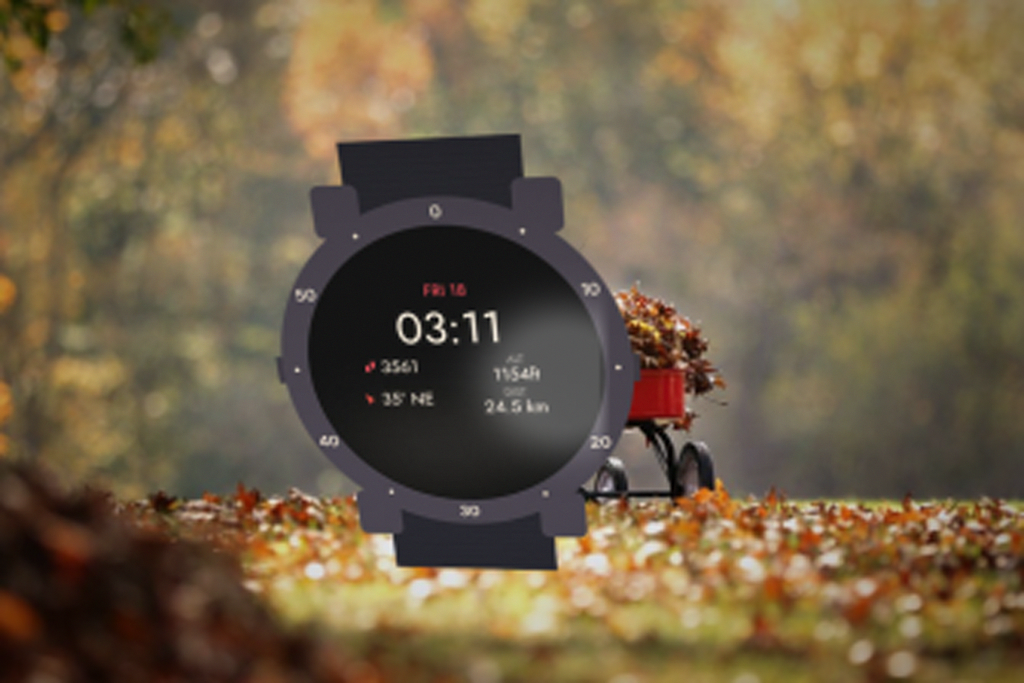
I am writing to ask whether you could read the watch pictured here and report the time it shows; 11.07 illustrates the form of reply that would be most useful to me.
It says 3.11
